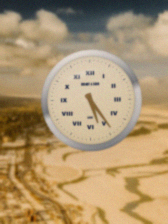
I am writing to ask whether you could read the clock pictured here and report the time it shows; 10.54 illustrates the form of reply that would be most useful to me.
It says 5.24
